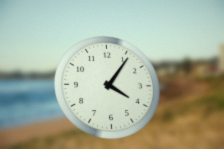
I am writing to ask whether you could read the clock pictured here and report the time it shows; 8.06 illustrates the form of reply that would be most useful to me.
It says 4.06
